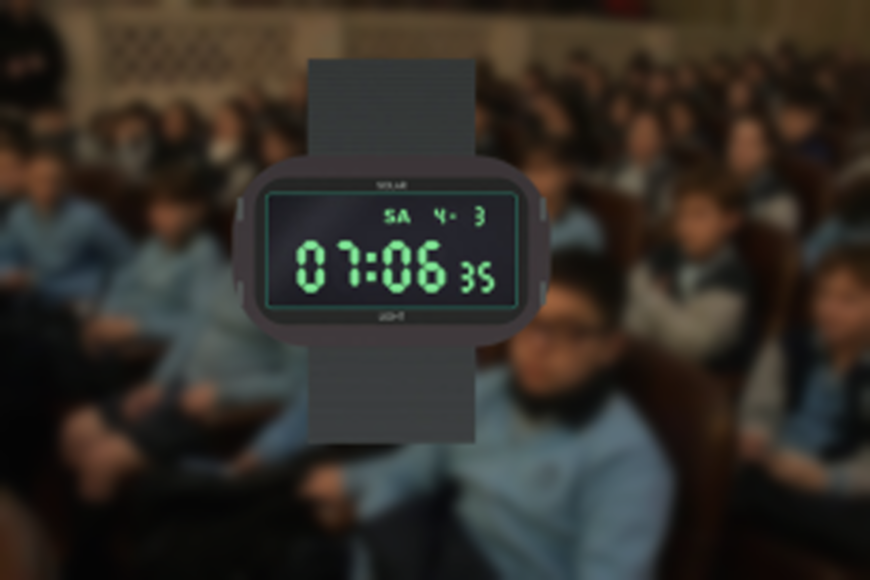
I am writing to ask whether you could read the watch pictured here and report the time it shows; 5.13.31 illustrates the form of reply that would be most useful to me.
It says 7.06.35
